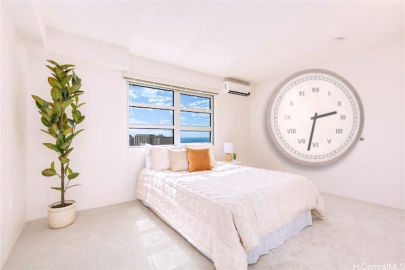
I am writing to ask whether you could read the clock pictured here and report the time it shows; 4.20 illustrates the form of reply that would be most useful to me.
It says 2.32
